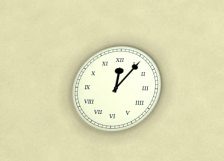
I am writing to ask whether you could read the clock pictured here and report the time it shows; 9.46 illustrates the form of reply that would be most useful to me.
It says 12.06
